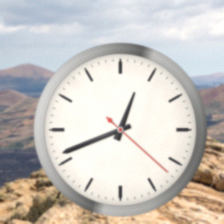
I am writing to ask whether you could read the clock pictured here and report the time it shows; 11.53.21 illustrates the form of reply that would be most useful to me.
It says 12.41.22
